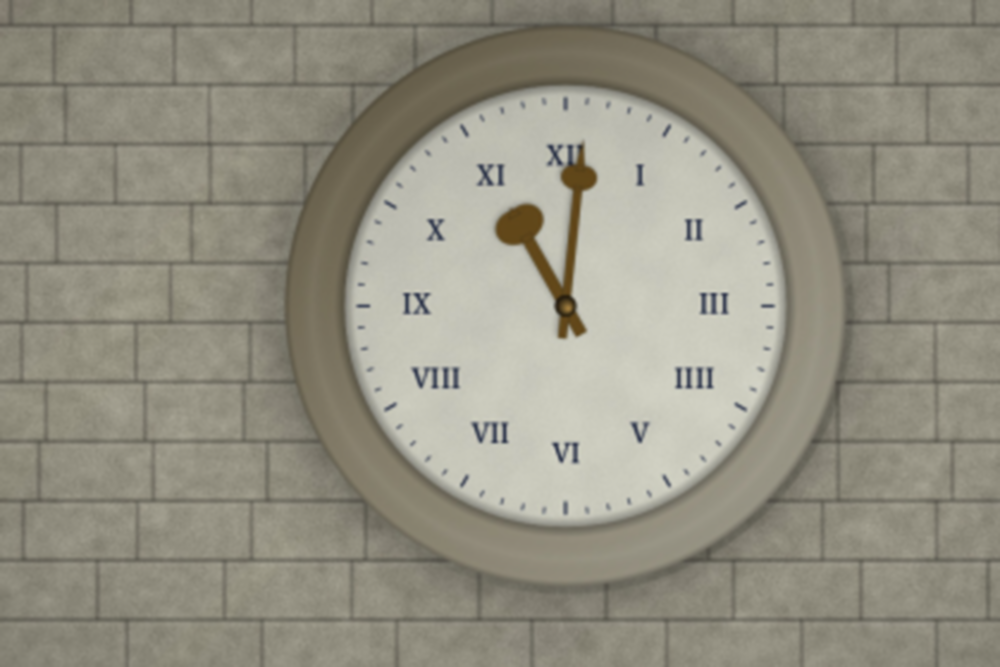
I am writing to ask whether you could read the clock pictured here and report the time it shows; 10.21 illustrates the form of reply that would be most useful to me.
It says 11.01
